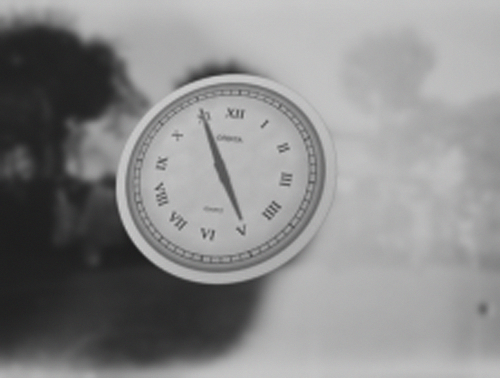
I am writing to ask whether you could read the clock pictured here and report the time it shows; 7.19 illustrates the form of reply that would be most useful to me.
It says 4.55
